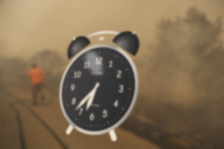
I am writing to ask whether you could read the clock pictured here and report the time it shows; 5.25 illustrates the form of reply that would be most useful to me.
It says 6.37
